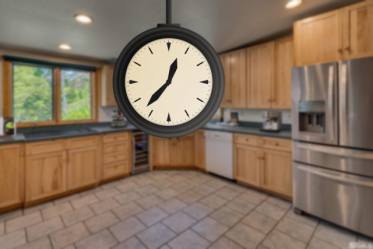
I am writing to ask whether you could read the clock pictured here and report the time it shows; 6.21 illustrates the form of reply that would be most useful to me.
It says 12.37
